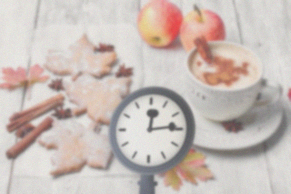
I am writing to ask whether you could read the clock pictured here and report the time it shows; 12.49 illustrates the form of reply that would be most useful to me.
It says 12.14
